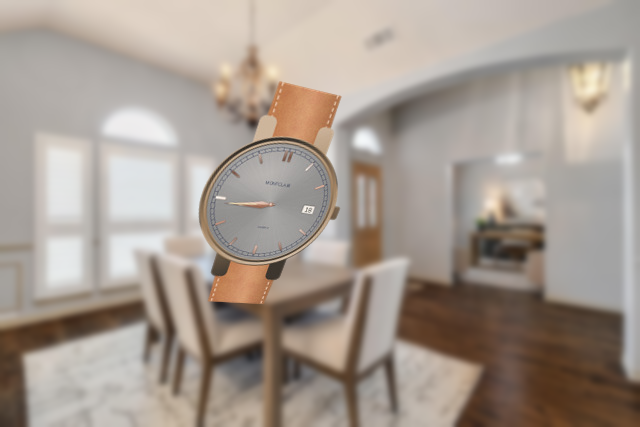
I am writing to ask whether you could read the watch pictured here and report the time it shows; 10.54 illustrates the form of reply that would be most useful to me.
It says 8.44
